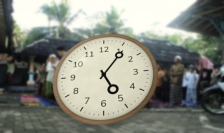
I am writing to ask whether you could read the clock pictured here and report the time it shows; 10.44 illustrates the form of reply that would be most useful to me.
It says 5.06
